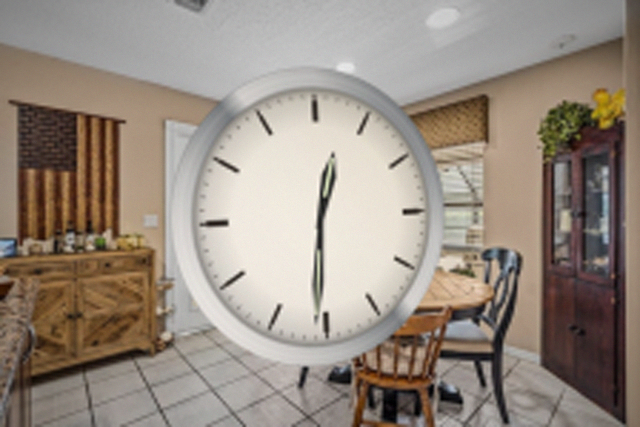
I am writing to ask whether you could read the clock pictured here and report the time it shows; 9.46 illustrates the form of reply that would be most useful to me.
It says 12.31
